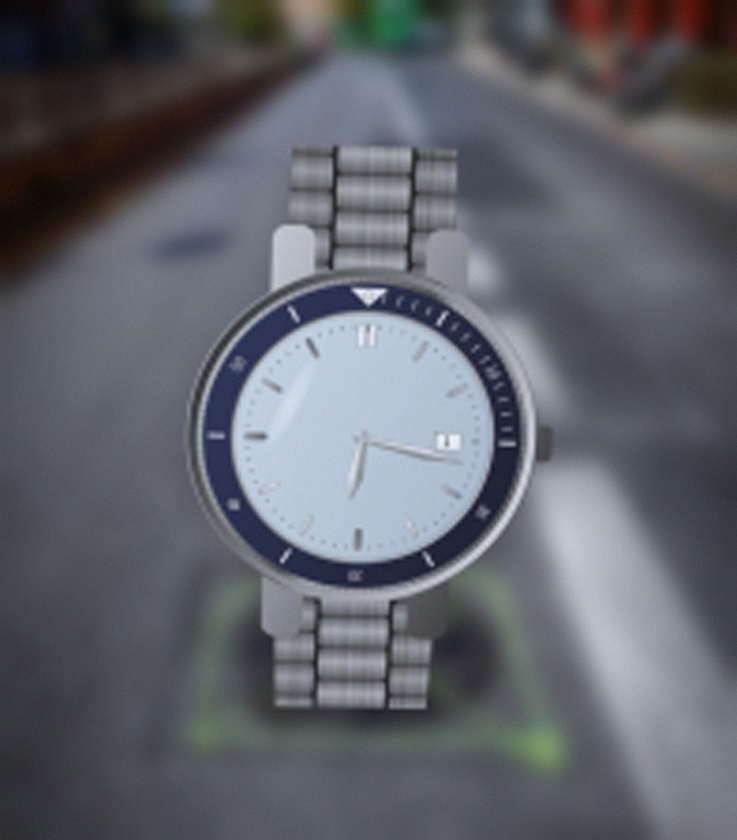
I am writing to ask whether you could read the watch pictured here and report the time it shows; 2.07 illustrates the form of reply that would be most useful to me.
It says 6.17
